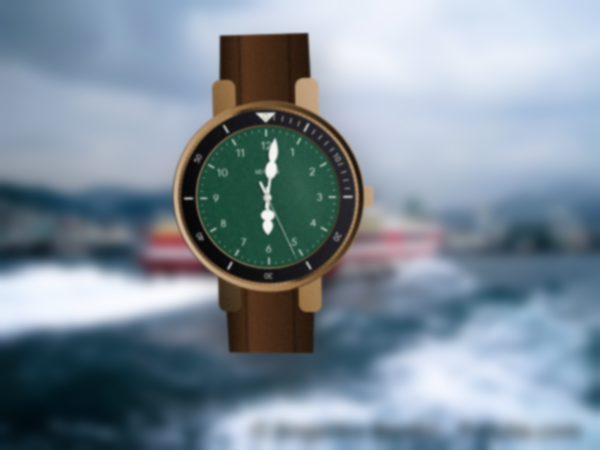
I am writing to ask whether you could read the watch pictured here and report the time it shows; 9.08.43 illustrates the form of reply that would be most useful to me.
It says 6.01.26
